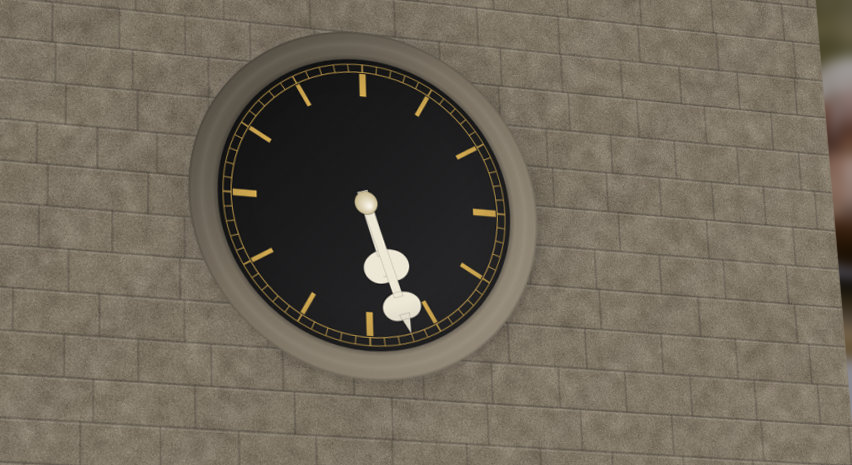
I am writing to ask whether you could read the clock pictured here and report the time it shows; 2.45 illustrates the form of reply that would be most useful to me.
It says 5.27
